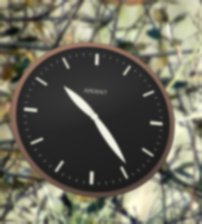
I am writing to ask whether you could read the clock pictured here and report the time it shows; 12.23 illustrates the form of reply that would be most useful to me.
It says 10.24
